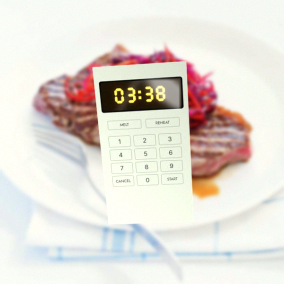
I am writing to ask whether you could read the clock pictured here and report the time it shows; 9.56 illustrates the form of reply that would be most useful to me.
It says 3.38
